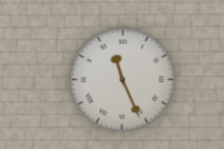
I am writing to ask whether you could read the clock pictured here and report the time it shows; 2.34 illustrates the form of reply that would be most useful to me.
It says 11.26
